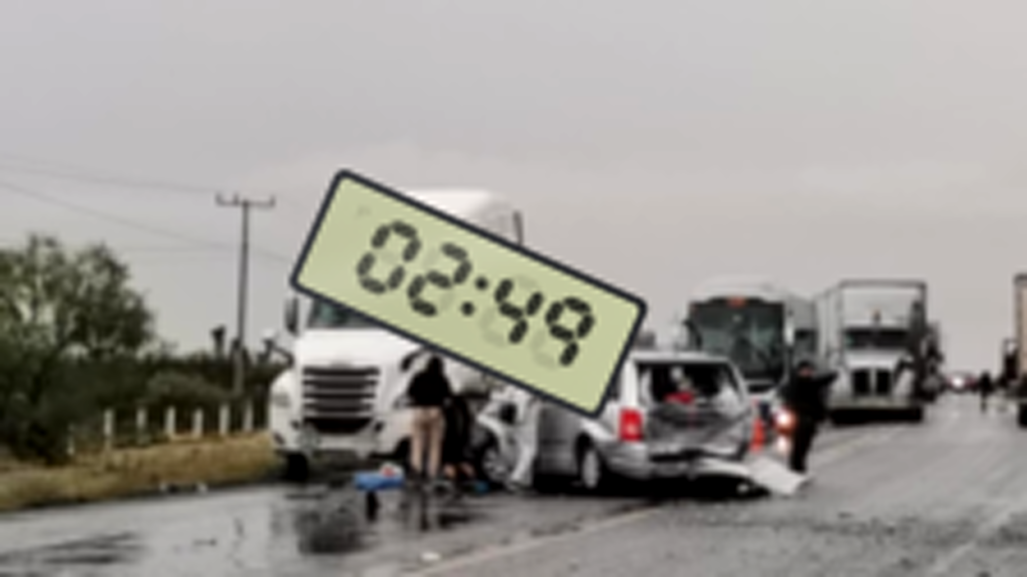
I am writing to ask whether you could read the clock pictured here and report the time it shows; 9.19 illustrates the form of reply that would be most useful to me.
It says 2.49
